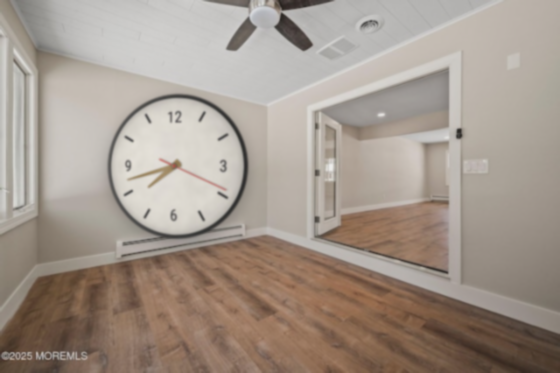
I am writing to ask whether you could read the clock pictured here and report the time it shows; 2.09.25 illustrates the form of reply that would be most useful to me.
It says 7.42.19
